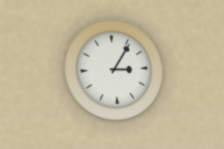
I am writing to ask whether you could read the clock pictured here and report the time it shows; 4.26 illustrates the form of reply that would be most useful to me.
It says 3.06
